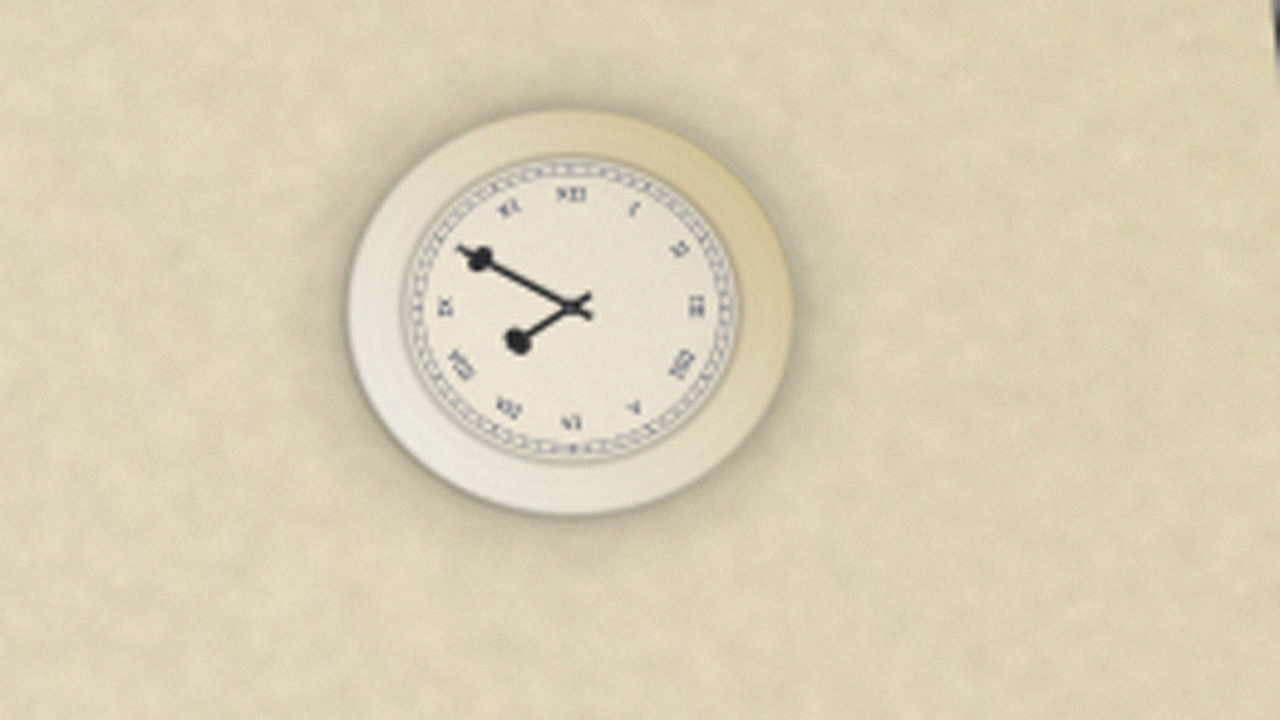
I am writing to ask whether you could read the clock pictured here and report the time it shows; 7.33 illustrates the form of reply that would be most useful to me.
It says 7.50
